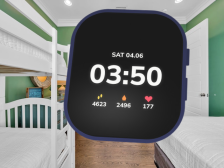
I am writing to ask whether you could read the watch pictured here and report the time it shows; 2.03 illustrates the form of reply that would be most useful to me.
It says 3.50
